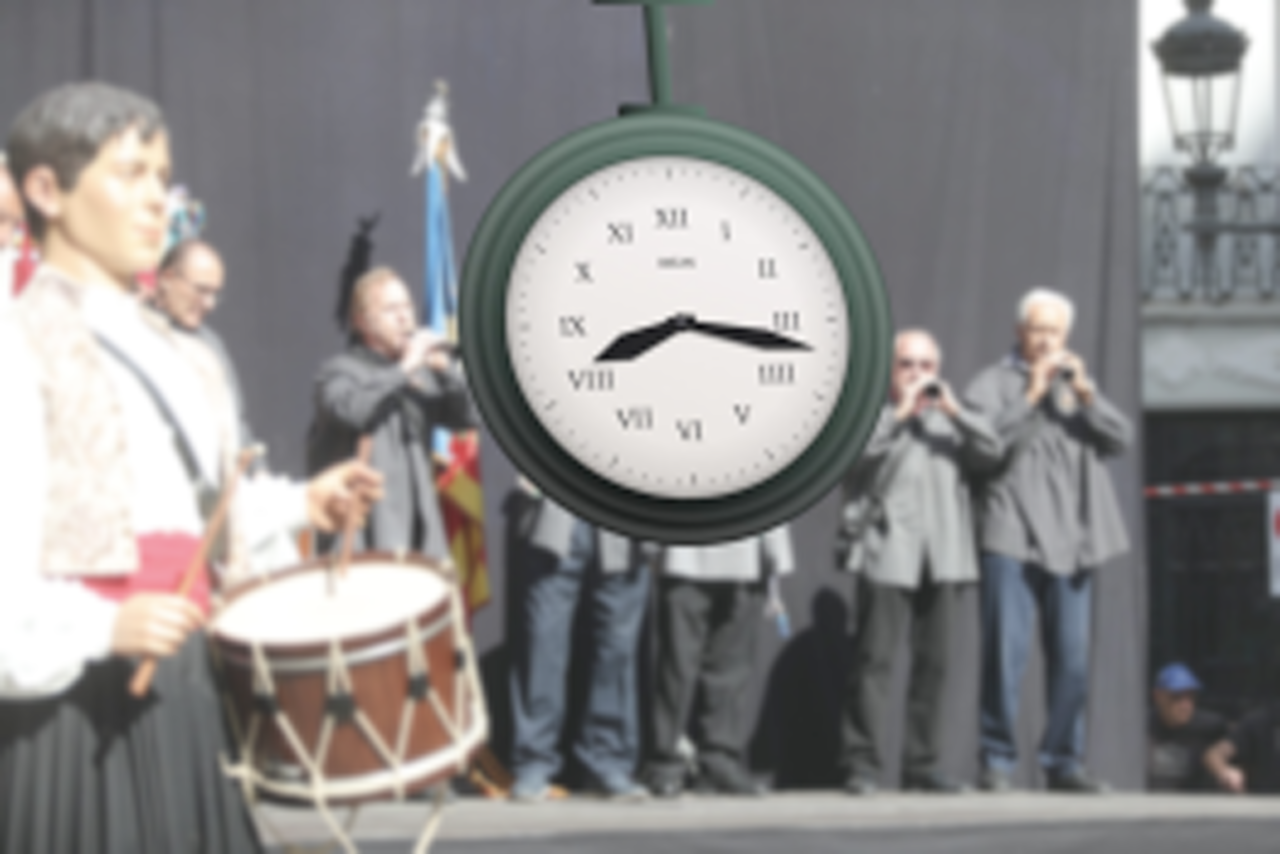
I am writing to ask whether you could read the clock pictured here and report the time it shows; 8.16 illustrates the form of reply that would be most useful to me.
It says 8.17
